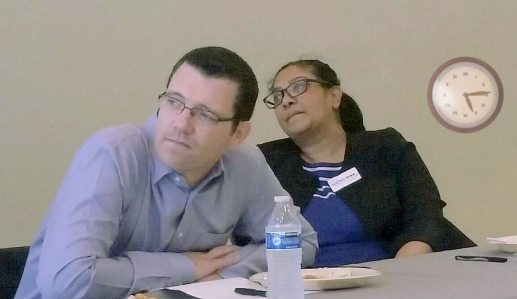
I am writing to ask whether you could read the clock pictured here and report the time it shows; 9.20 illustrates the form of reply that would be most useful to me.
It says 5.14
